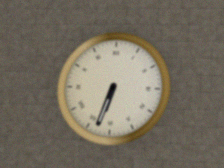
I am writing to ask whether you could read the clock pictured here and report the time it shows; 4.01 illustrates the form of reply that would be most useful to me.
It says 6.33
